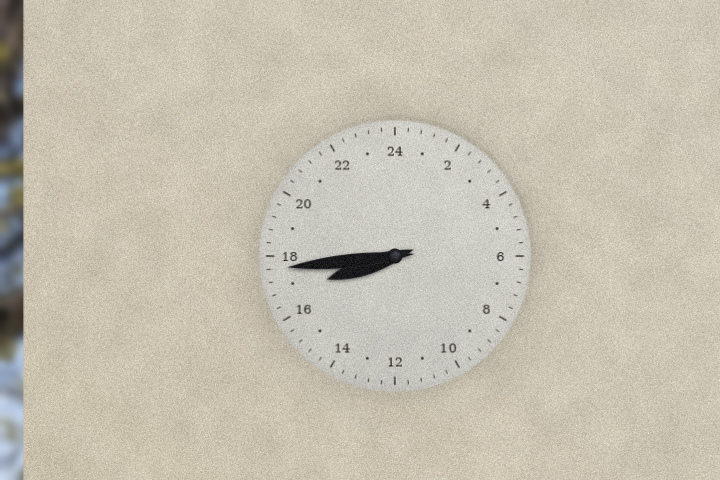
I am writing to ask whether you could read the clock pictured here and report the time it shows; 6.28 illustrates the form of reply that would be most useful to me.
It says 16.44
